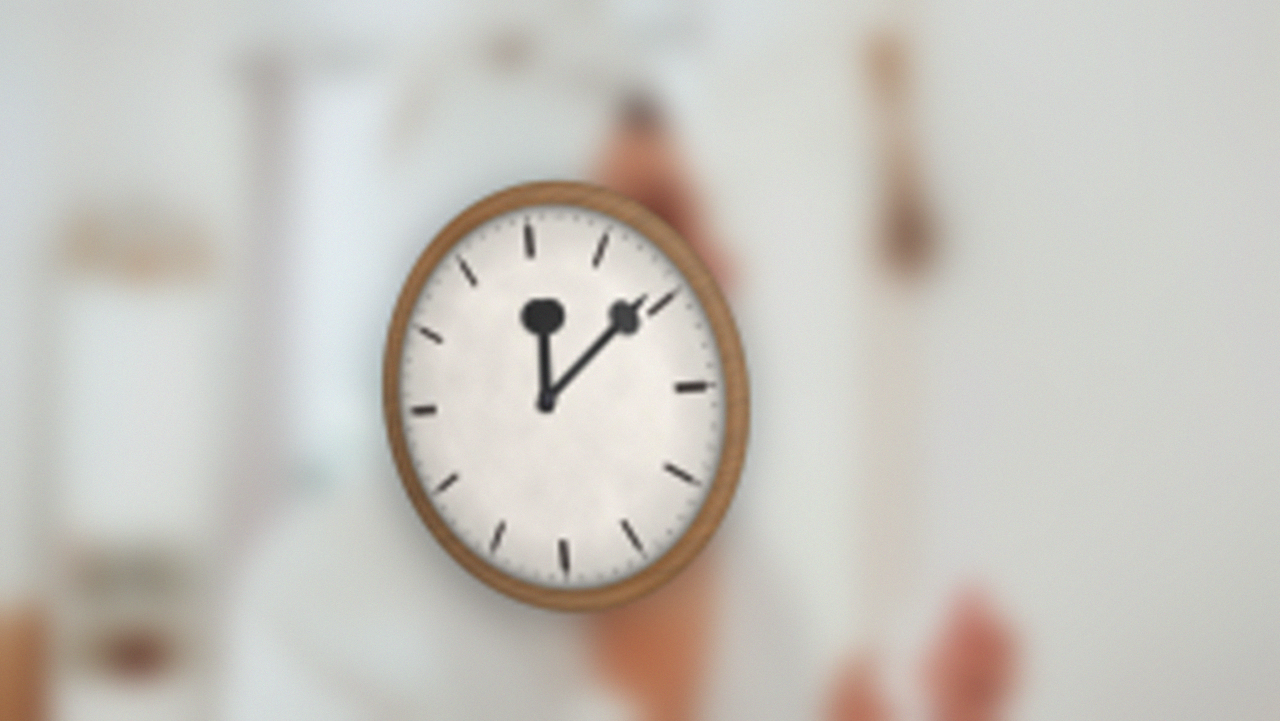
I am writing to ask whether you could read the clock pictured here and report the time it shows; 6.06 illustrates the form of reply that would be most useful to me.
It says 12.09
